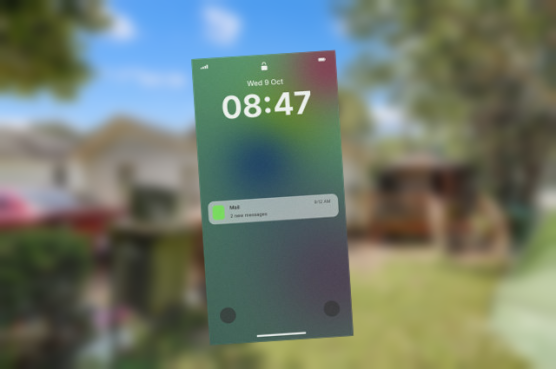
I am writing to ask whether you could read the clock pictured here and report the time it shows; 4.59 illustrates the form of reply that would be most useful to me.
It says 8.47
